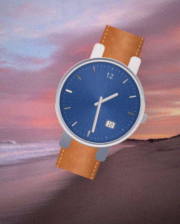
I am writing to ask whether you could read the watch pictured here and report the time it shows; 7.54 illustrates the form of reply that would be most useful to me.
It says 1.29
